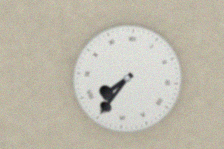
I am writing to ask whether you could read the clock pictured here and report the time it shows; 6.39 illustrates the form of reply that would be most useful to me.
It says 7.35
